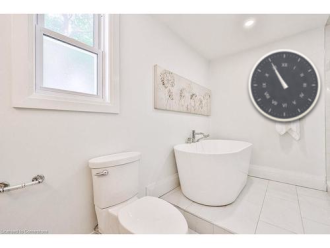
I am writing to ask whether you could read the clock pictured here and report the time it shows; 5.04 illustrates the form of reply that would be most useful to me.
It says 10.55
